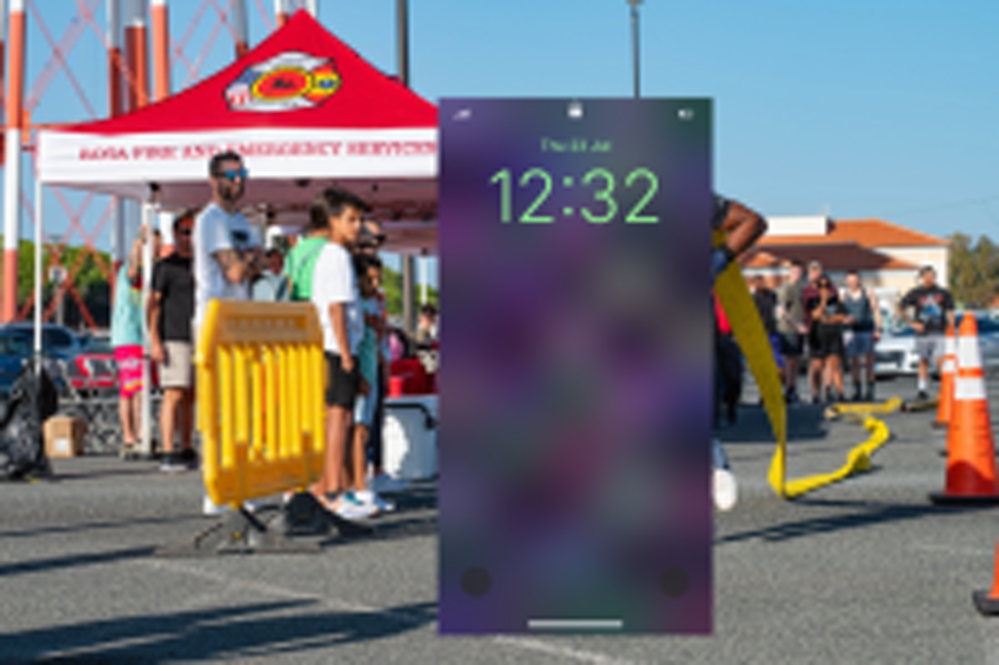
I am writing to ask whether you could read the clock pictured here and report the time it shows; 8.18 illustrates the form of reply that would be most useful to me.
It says 12.32
